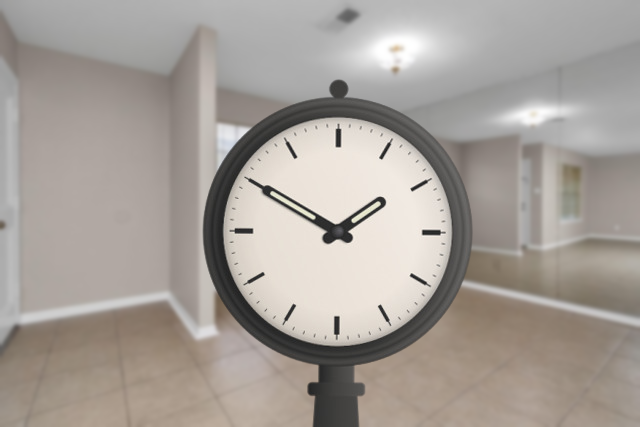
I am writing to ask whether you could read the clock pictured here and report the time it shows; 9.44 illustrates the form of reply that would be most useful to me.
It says 1.50
